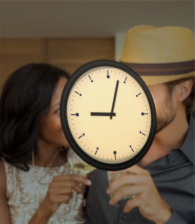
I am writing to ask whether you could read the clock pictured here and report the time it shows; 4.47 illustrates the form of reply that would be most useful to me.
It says 9.03
